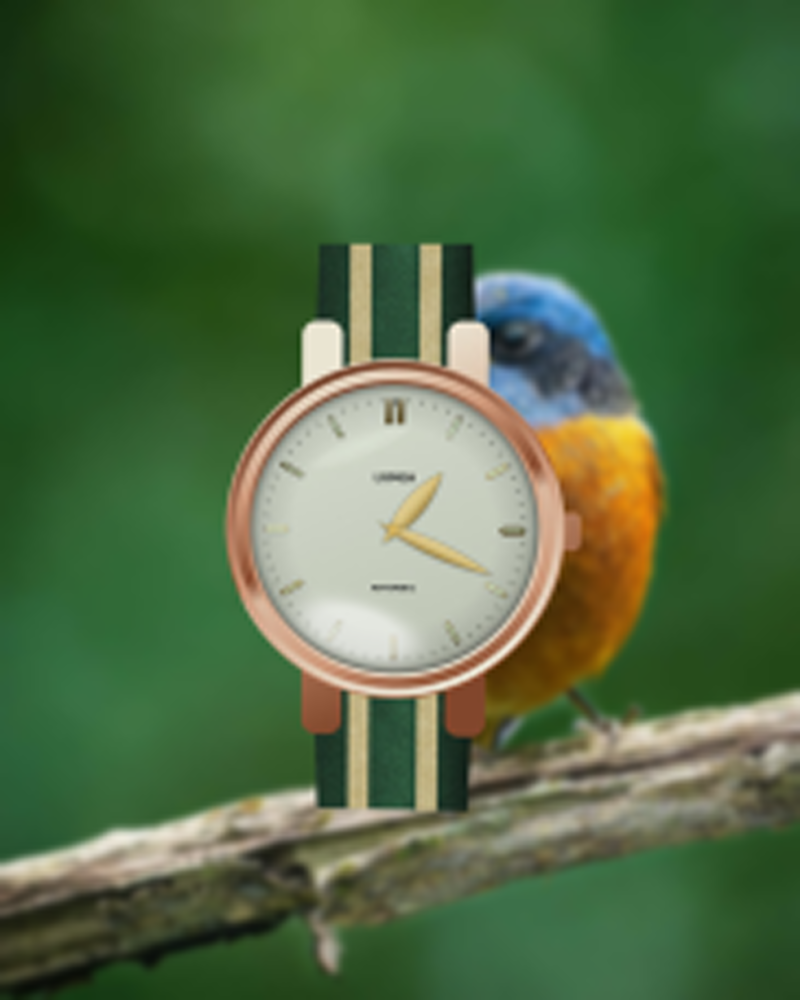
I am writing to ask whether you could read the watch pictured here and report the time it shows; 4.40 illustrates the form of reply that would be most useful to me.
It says 1.19
